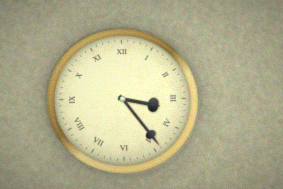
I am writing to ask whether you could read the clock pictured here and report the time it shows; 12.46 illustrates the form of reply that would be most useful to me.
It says 3.24
